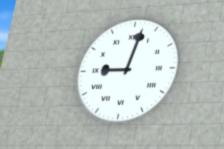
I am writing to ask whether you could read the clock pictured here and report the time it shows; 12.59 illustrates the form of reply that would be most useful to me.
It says 9.02
